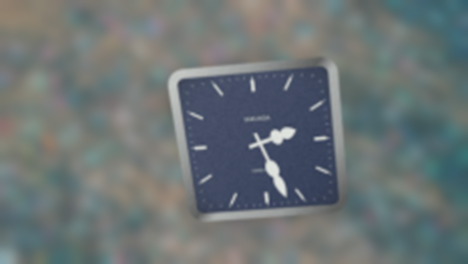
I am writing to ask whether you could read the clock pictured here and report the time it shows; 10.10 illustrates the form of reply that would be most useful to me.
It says 2.27
